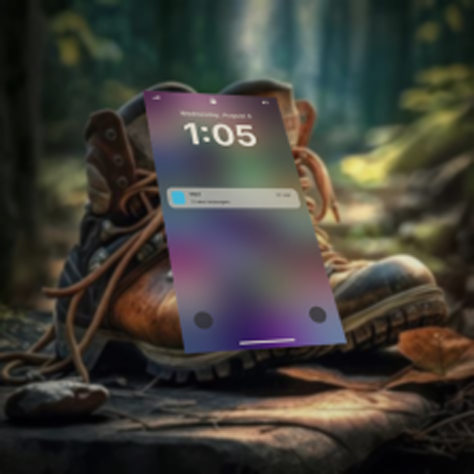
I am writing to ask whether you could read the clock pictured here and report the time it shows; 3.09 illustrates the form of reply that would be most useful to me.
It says 1.05
